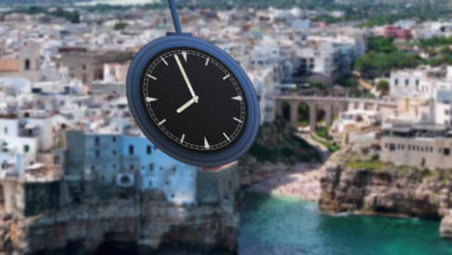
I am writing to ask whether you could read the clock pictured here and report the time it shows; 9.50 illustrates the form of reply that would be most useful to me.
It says 7.58
